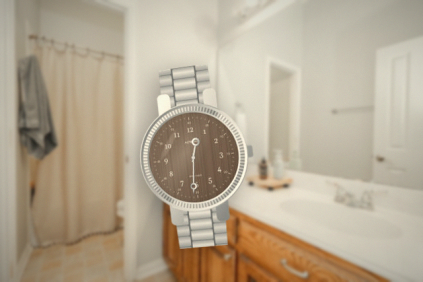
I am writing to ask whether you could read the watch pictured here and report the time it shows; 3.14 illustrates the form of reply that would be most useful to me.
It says 12.31
